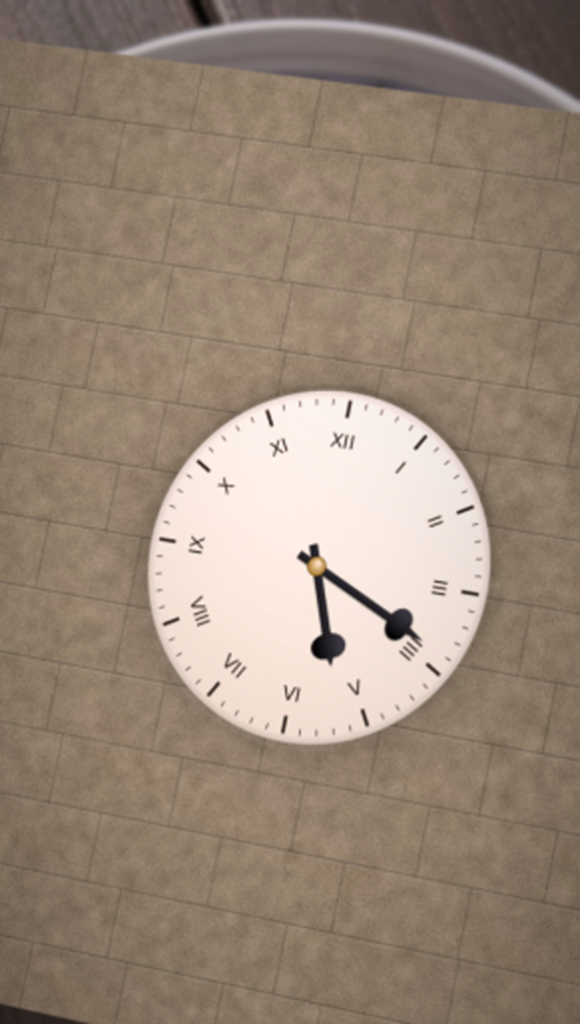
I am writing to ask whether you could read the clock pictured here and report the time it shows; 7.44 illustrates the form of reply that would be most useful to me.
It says 5.19
